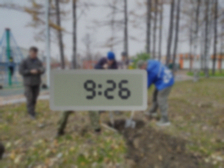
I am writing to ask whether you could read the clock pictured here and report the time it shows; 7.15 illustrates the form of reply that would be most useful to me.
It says 9.26
